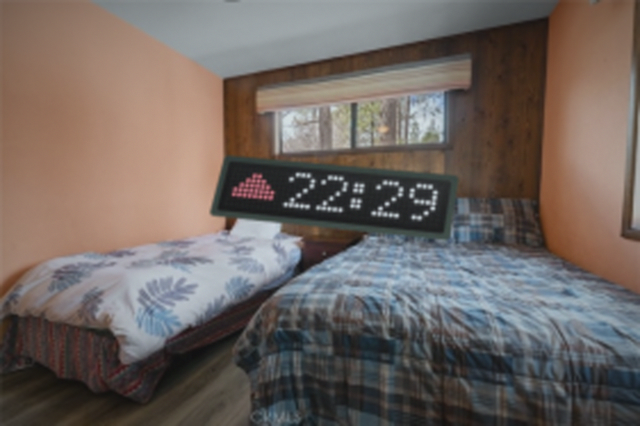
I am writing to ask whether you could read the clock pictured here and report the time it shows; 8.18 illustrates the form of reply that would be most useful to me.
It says 22.29
